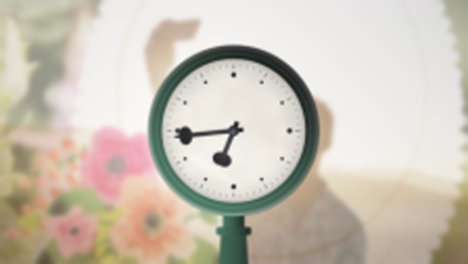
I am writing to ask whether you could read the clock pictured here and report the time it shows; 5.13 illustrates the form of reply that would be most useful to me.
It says 6.44
